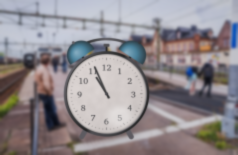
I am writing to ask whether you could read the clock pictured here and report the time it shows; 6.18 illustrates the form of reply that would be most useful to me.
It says 10.56
